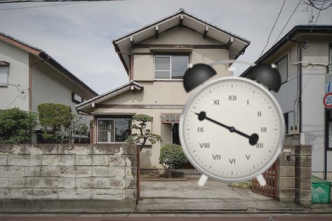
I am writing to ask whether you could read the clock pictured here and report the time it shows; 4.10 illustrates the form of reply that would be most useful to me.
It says 3.49
